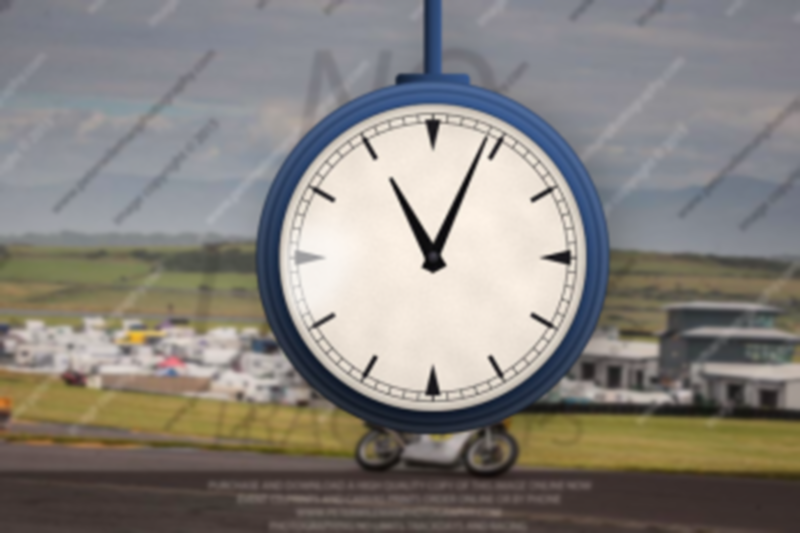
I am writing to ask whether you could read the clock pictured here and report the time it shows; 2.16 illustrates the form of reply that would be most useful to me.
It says 11.04
